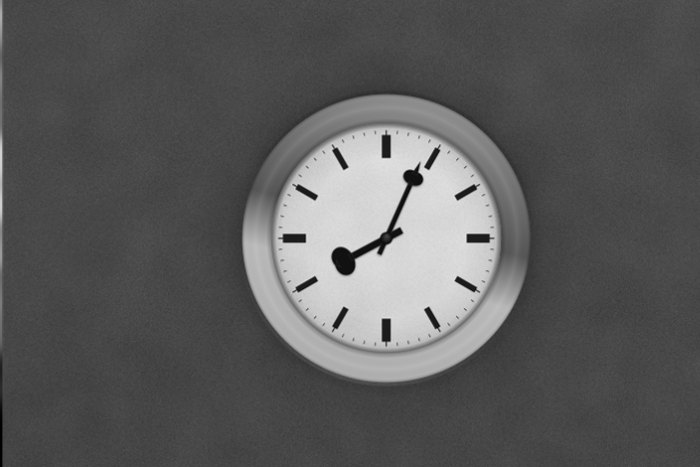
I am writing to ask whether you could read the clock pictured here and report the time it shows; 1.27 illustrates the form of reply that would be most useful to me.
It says 8.04
